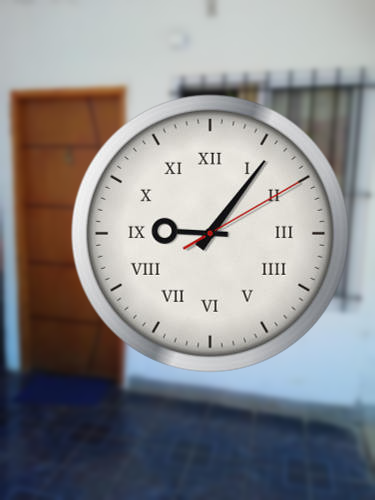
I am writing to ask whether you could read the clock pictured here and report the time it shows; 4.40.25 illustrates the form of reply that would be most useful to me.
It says 9.06.10
